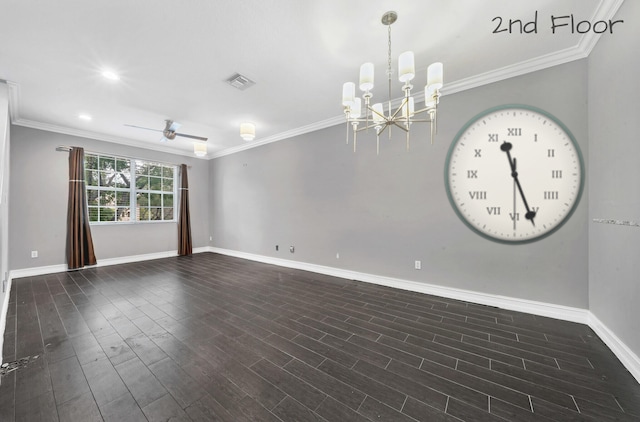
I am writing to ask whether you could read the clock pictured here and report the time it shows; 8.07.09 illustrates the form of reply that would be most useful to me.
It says 11.26.30
